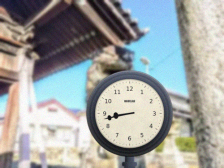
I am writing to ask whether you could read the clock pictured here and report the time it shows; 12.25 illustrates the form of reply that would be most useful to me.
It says 8.43
